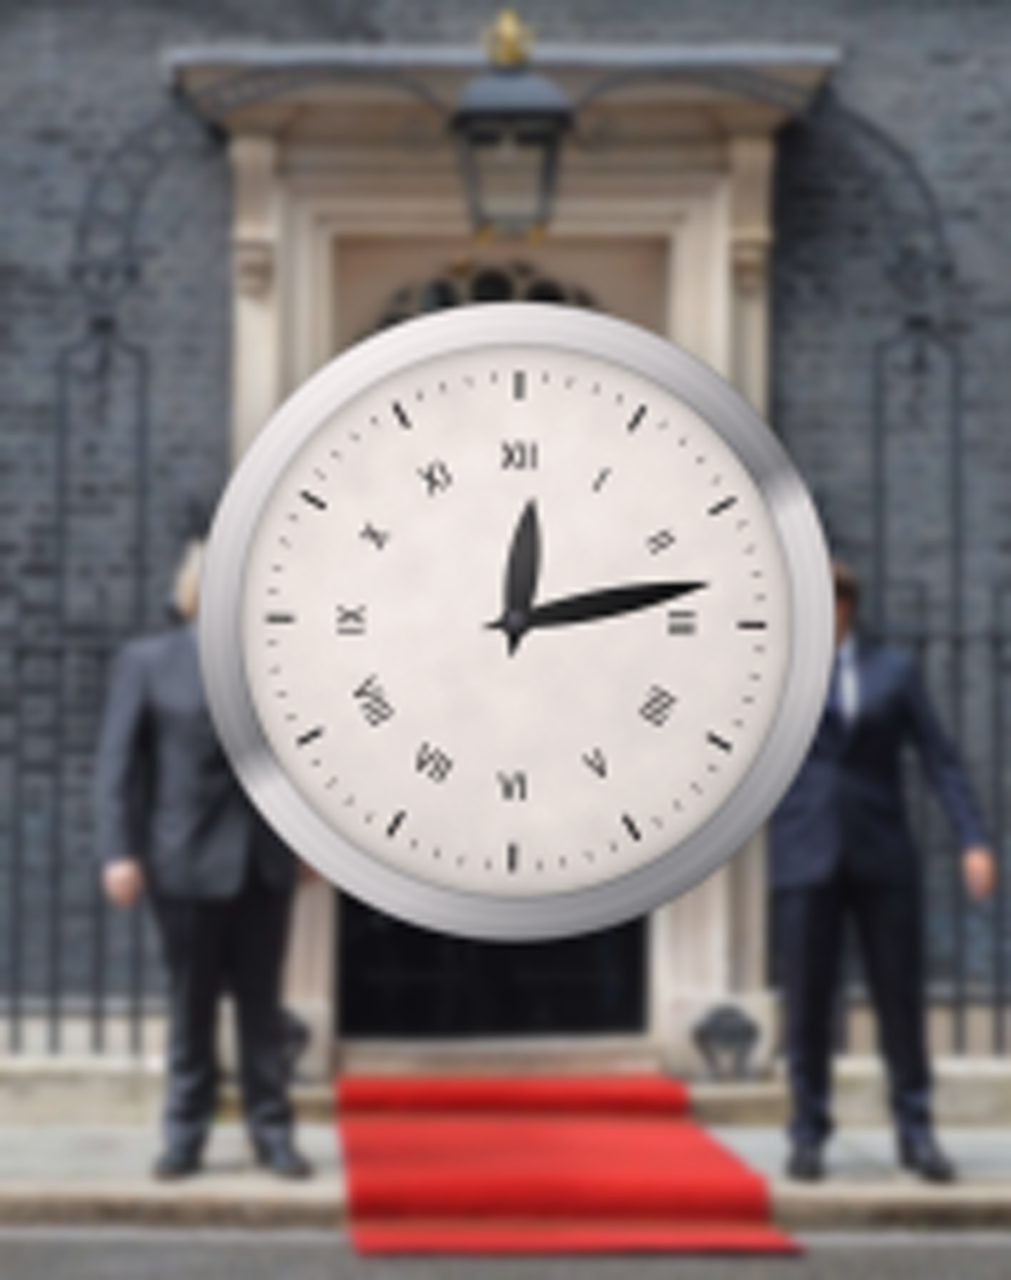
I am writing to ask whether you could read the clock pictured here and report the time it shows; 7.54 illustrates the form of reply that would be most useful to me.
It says 12.13
